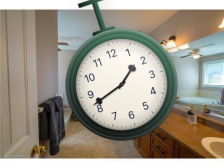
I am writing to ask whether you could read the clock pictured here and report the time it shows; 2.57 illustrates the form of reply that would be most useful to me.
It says 1.42
